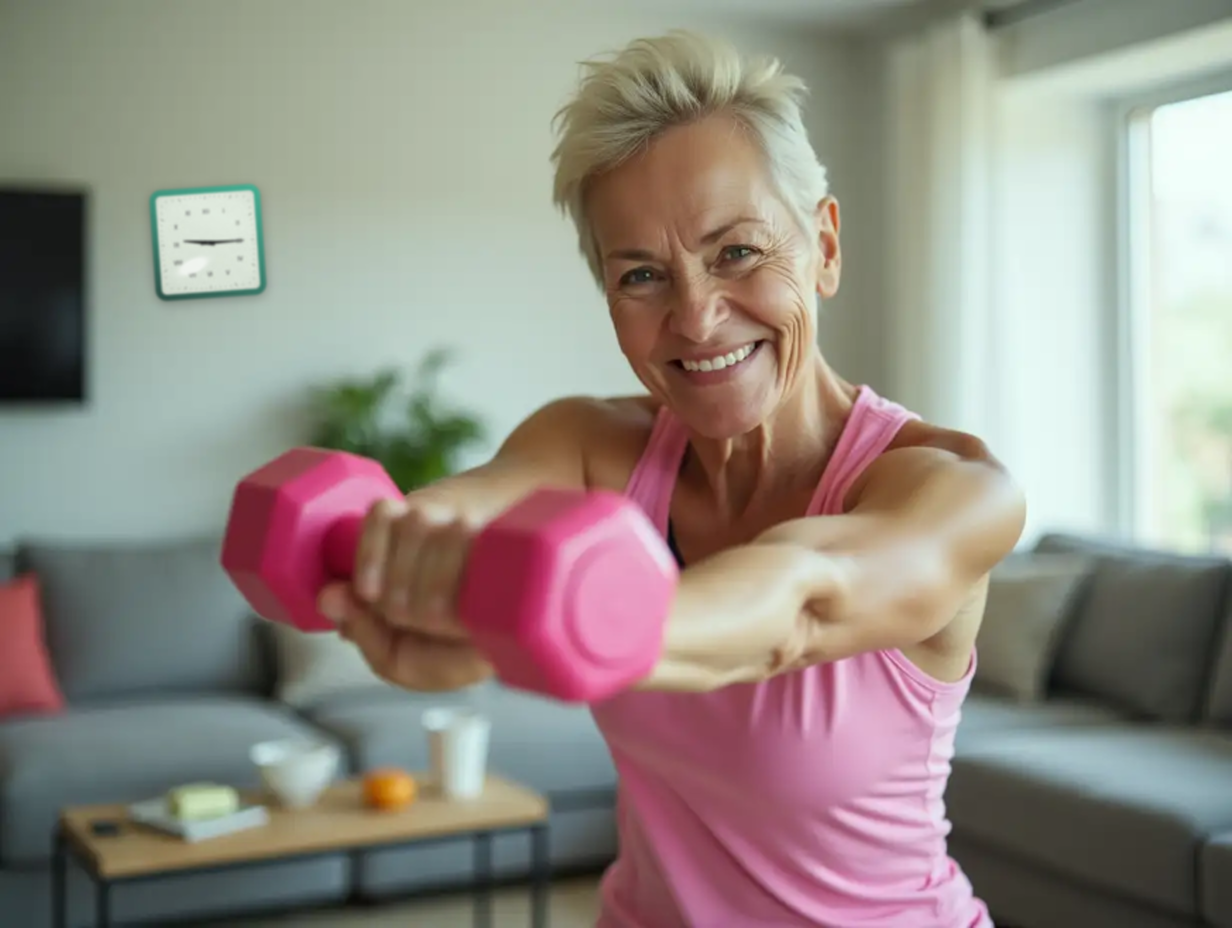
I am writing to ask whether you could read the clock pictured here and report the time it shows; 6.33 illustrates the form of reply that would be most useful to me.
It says 9.15
